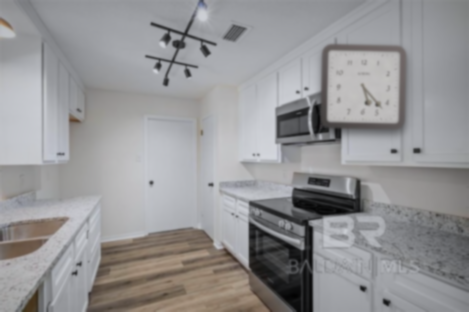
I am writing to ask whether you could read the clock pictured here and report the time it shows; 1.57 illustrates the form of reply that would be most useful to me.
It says 5.23
